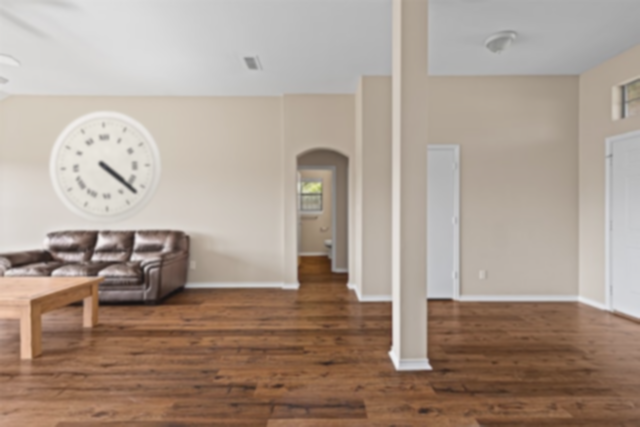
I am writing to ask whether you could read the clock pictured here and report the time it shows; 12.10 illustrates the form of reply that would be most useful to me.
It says 4.22
